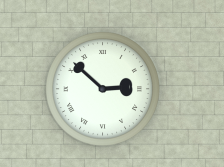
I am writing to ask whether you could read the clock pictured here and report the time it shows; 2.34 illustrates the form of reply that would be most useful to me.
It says 2.52
